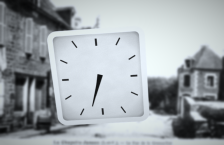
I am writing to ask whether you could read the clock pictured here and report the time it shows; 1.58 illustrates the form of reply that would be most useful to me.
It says 6.33
